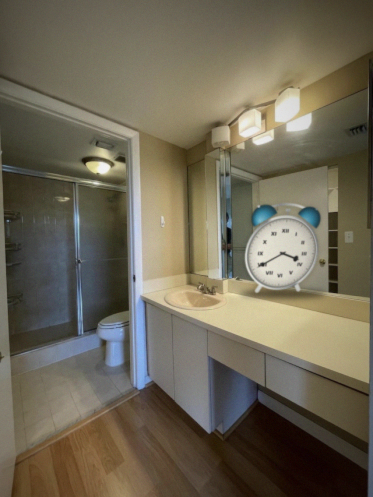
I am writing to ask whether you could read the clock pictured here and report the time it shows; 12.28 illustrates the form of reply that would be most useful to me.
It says 3.40
